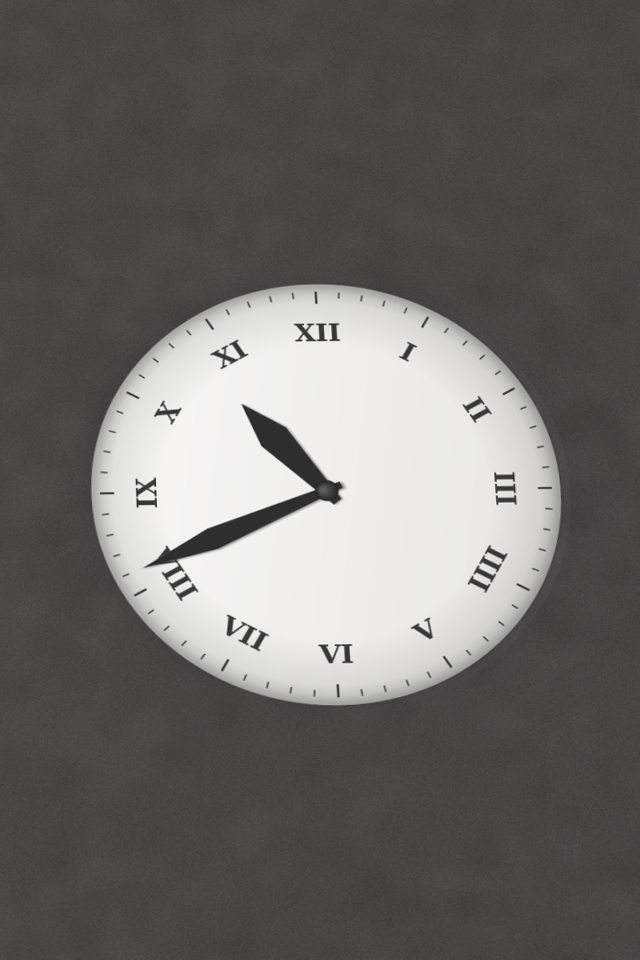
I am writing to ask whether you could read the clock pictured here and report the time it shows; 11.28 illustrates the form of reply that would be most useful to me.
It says 10.41
